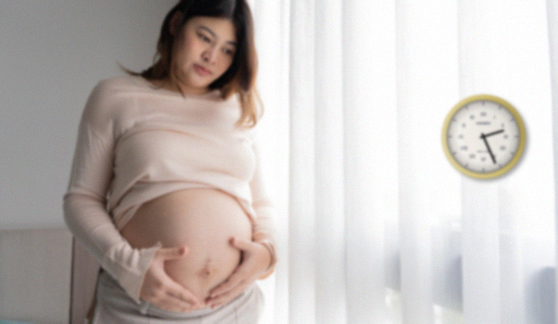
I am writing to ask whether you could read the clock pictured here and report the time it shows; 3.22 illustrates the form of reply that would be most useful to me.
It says 2.26
